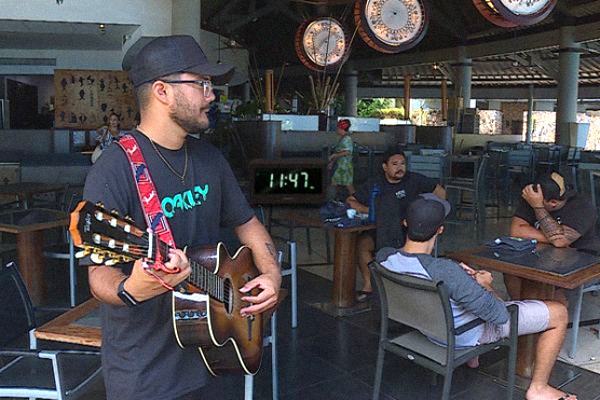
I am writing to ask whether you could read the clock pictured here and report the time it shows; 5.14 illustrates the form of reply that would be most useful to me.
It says 11.47
